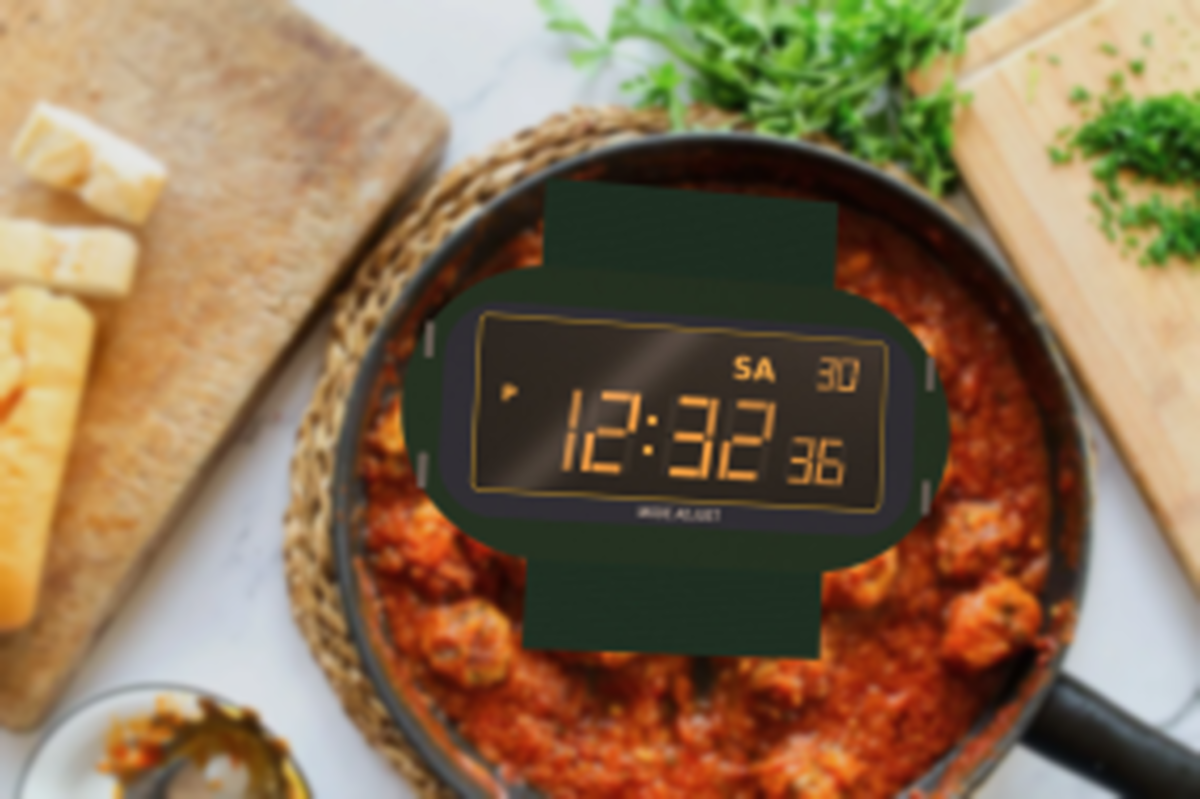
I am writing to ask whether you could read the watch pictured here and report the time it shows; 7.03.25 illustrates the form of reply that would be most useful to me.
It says 12.32.36
